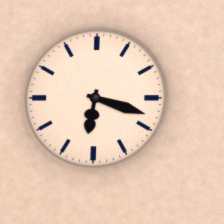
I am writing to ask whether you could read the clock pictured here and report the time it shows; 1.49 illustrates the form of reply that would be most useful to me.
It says 6.18
